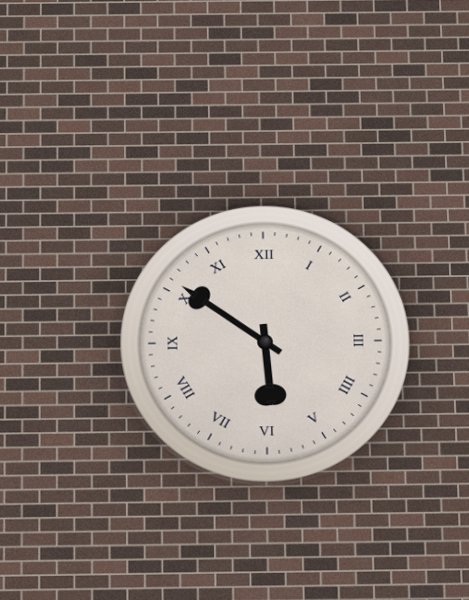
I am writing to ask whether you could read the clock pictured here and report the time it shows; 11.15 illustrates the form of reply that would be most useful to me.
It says 5.51
